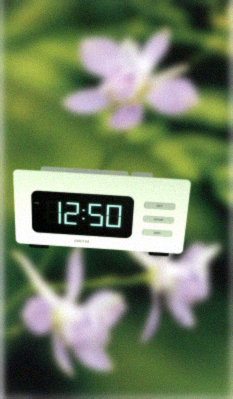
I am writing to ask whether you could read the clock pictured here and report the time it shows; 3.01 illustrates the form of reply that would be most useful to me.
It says 12.50
